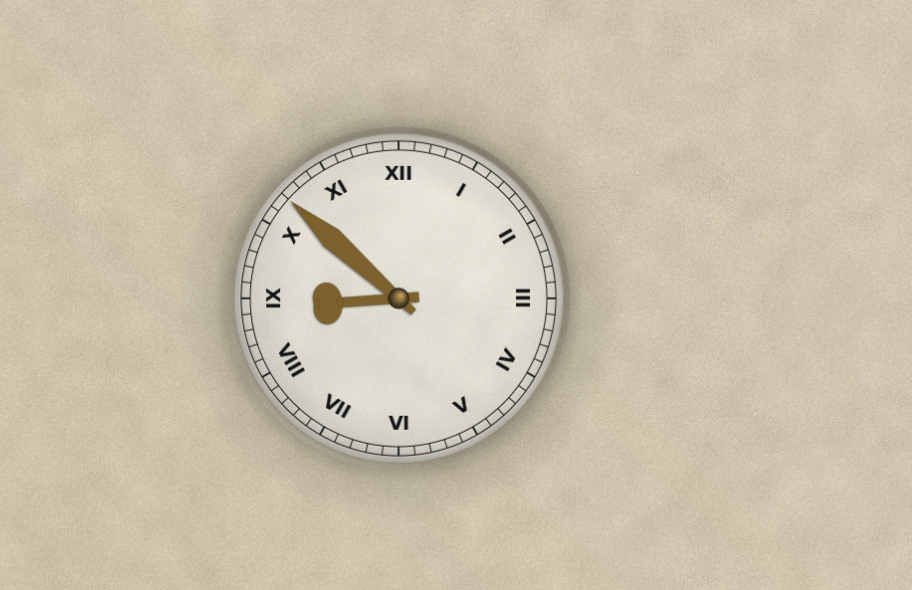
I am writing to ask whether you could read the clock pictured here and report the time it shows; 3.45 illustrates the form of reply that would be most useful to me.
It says 8.52
